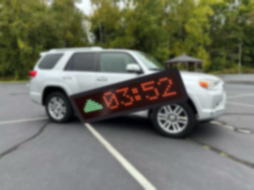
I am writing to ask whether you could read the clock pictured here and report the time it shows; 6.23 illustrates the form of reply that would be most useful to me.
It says 3.52
